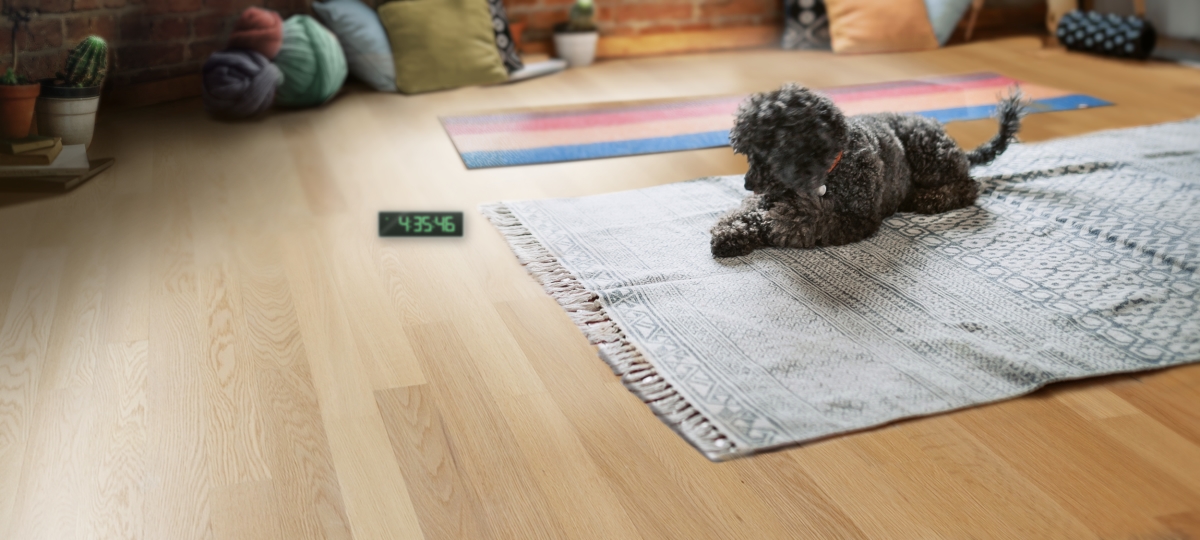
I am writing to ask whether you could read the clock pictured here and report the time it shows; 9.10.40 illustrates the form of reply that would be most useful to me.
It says 4.35.46
